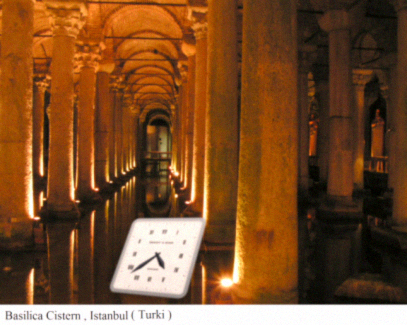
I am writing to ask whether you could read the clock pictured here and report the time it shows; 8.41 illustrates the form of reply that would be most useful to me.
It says 4.38
